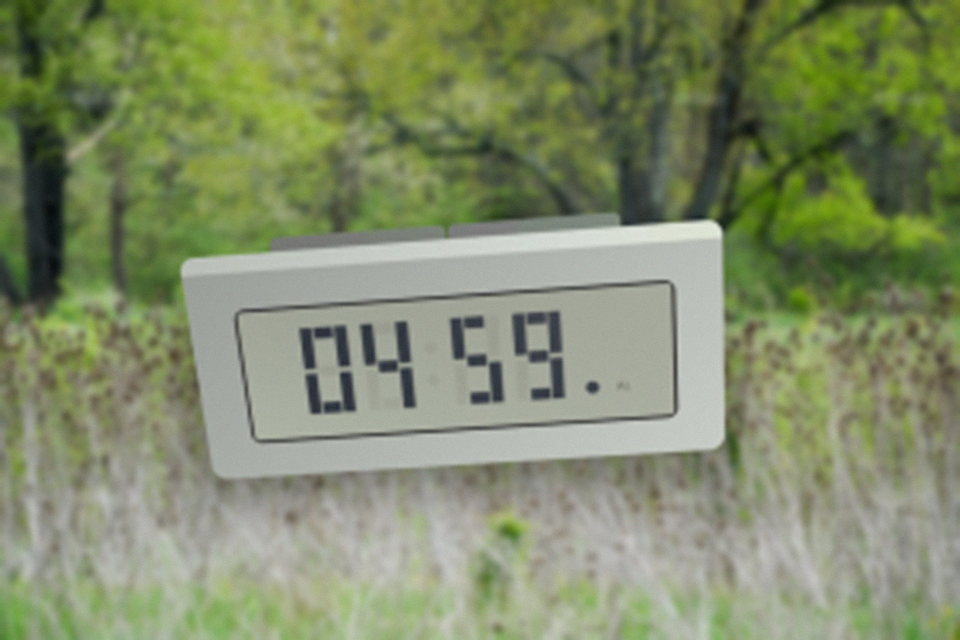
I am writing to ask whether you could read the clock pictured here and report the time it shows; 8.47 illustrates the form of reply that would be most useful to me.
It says 4.59
